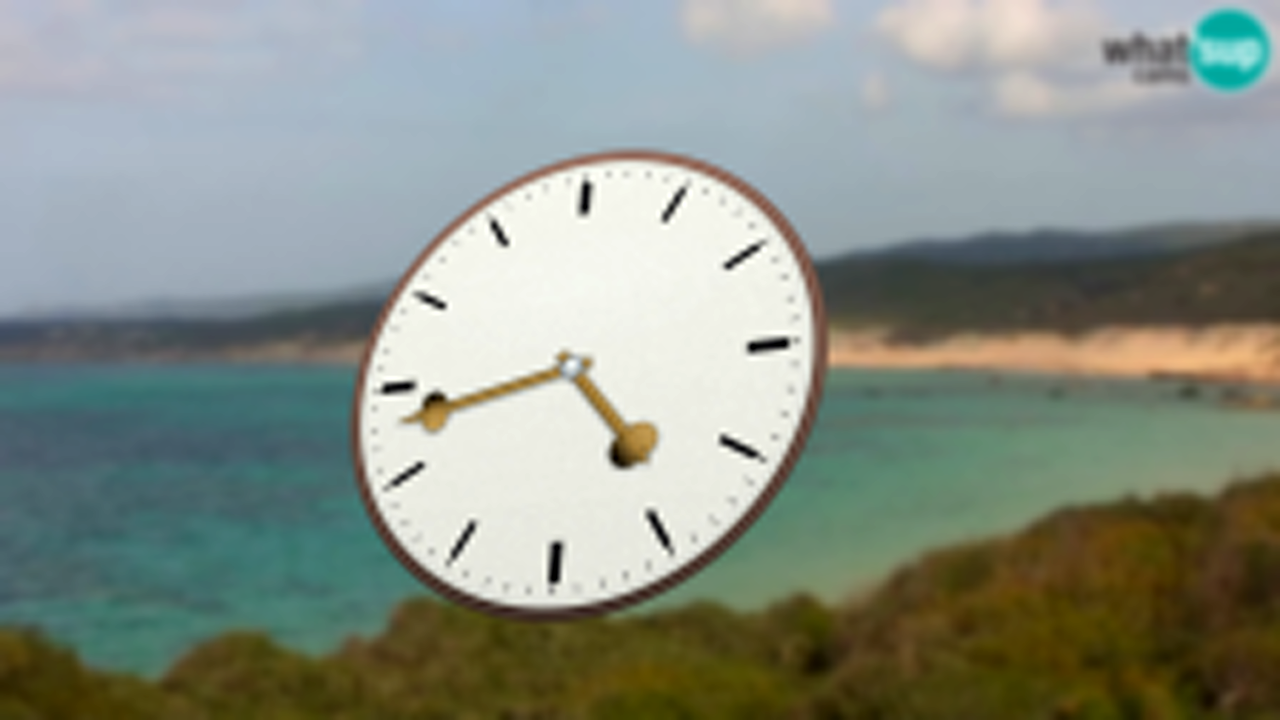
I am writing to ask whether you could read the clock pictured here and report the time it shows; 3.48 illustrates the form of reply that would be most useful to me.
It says 4.43
